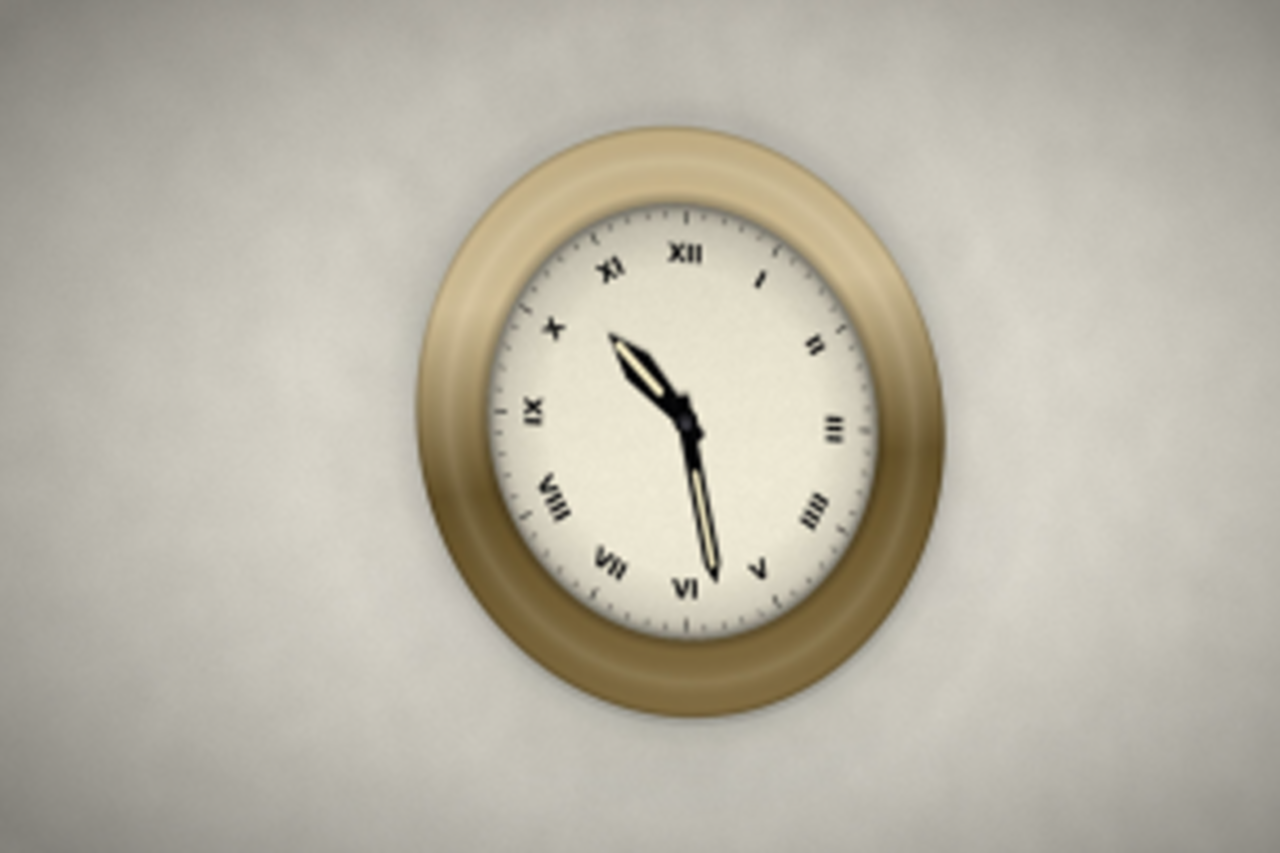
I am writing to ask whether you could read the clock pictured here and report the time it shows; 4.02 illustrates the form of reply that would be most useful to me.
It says 10.28
